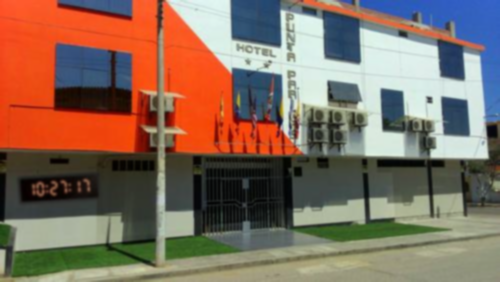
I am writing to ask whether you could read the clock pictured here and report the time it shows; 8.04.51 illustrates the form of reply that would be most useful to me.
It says 10.27.17
